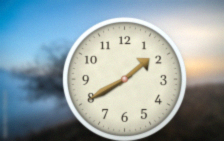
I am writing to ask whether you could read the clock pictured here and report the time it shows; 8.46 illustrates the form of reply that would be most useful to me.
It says 1.40
